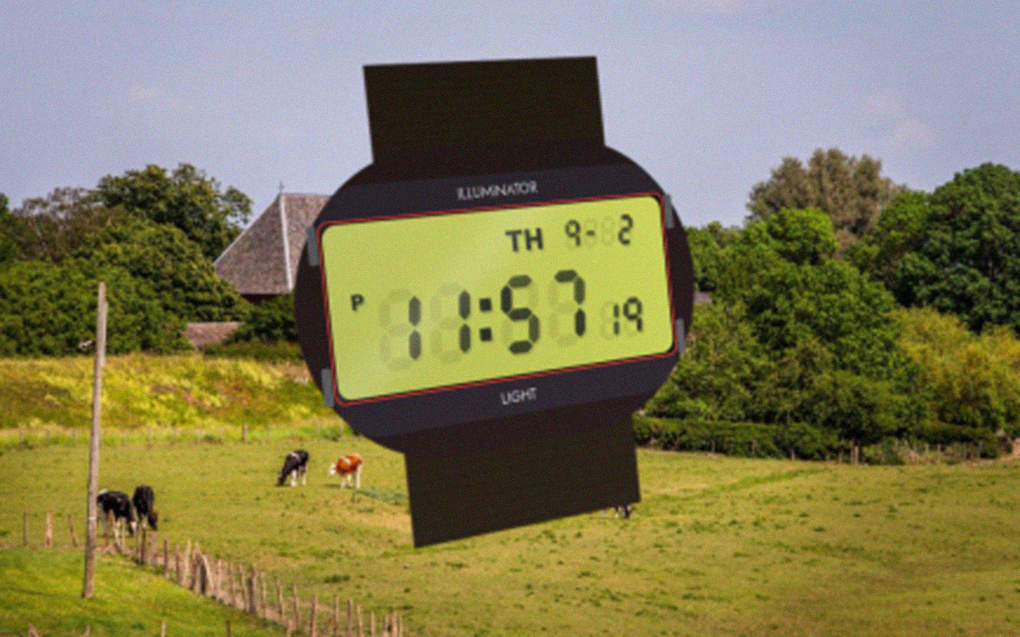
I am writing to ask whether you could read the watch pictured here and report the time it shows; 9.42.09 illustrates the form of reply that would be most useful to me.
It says 11.57.19
